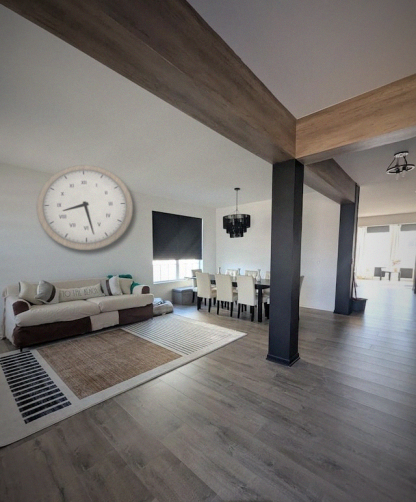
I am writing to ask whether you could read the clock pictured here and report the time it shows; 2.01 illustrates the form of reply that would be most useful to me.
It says 8.28
